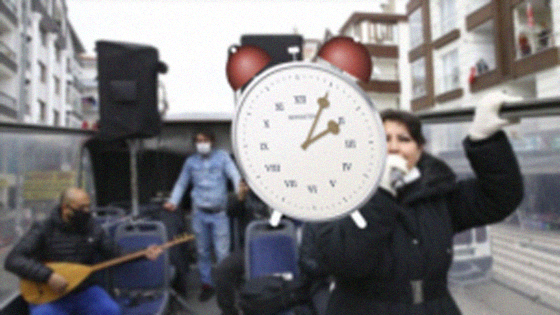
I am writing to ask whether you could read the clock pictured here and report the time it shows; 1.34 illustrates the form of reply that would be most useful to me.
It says 2.05
